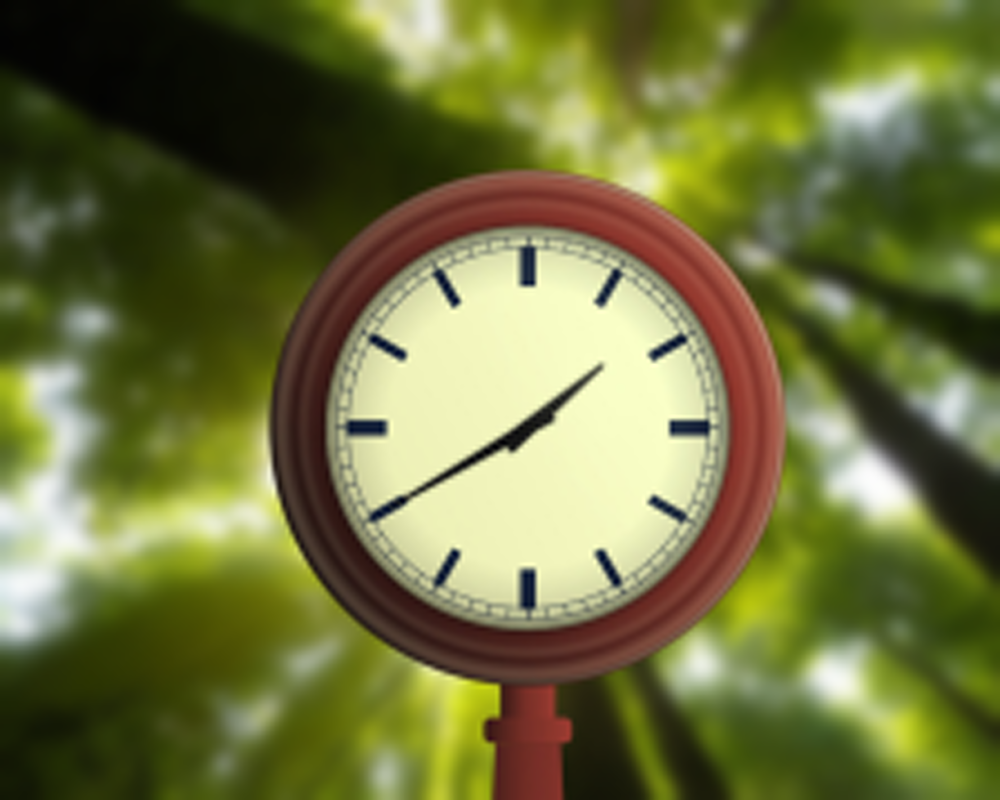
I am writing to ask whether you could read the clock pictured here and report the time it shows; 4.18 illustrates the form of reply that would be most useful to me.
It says 1.40
